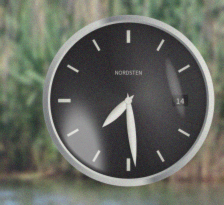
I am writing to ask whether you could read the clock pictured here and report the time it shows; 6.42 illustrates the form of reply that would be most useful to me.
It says 7.29
